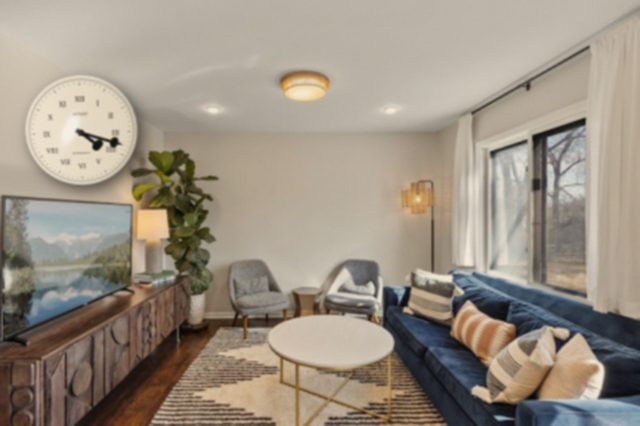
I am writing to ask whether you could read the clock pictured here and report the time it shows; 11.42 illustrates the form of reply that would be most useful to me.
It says 4.18
